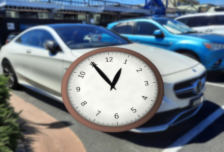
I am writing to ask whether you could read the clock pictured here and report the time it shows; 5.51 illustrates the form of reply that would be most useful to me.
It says 12.55
